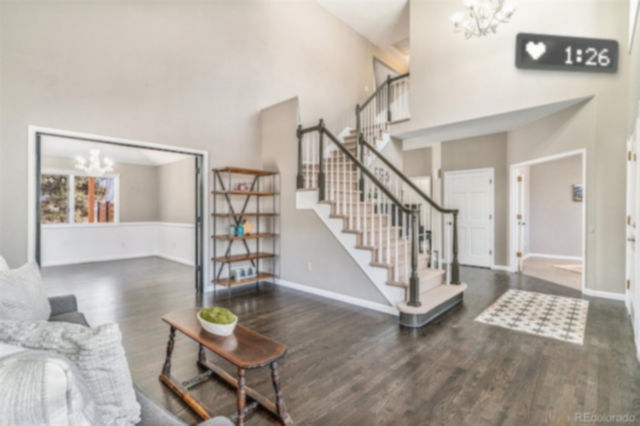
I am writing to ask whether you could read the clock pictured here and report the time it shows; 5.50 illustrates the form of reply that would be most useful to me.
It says 1.26
